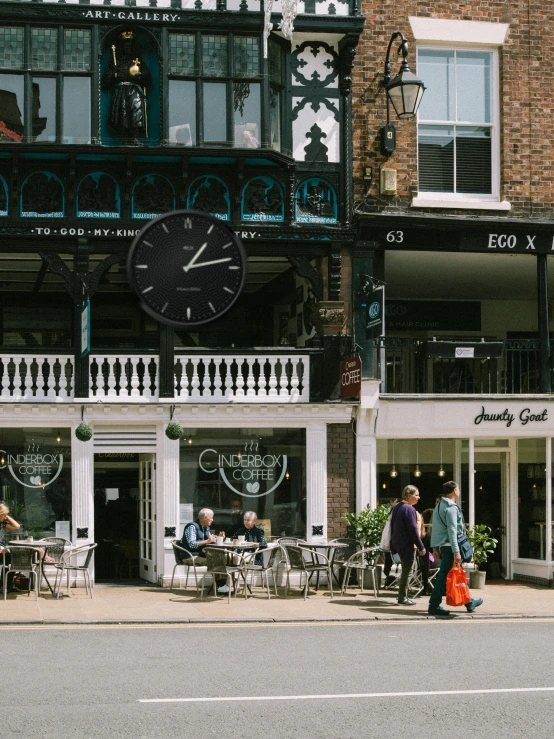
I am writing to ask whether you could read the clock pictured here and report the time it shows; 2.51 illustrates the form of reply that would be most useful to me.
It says 1.13
